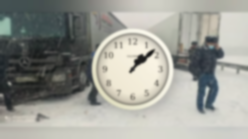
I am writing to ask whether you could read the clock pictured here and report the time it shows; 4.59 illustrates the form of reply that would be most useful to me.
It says 1.08
